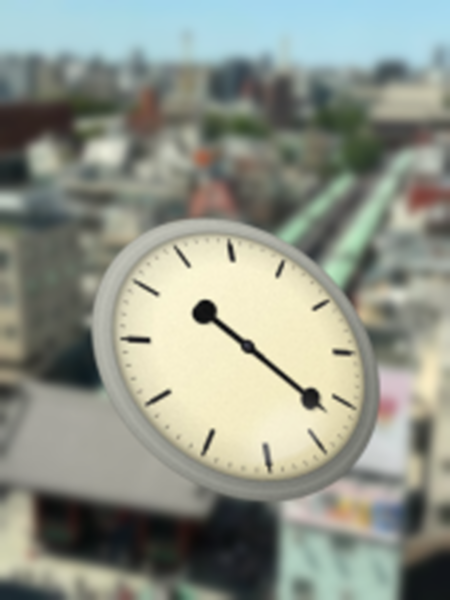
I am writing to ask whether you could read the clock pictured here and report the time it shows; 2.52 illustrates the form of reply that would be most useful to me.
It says 10.22
